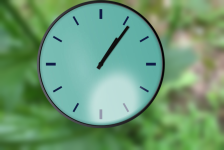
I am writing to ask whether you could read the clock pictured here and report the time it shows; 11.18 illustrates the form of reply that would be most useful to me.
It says 1.06
